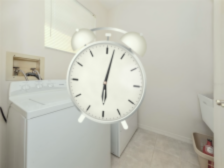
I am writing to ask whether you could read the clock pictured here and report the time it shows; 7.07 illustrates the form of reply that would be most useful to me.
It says 6.02
